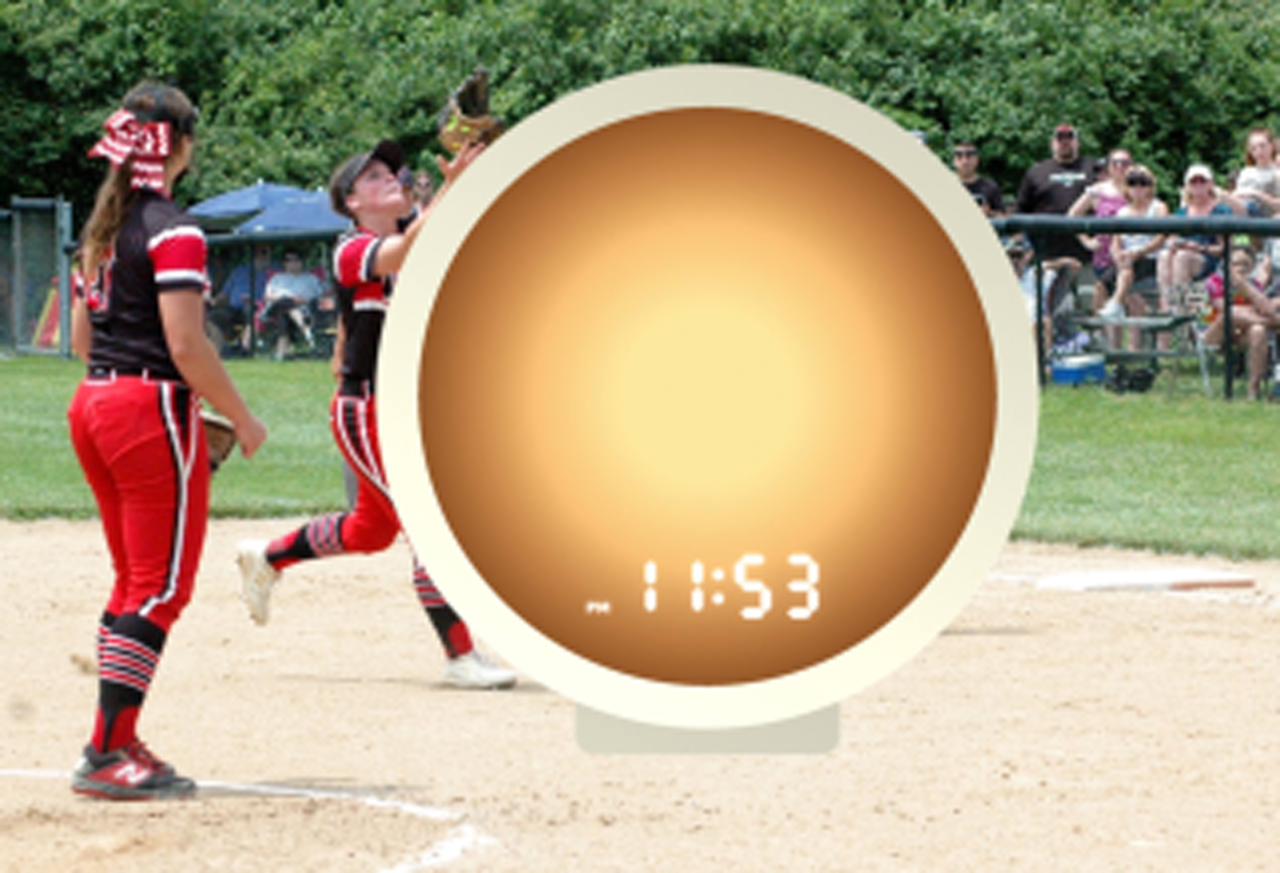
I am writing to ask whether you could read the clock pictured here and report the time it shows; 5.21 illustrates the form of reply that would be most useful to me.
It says 11.53
